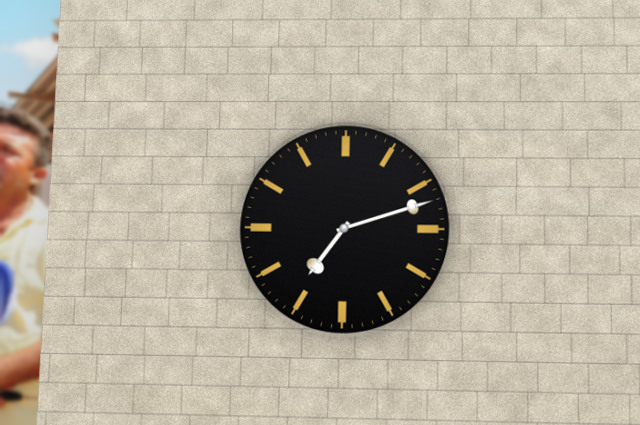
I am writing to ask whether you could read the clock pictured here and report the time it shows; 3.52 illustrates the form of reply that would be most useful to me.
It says 7.12
